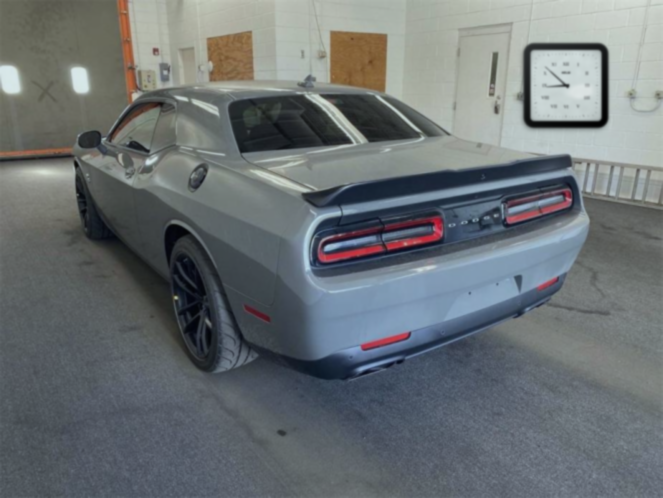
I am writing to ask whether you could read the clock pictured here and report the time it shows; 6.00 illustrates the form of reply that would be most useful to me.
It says 8.52
